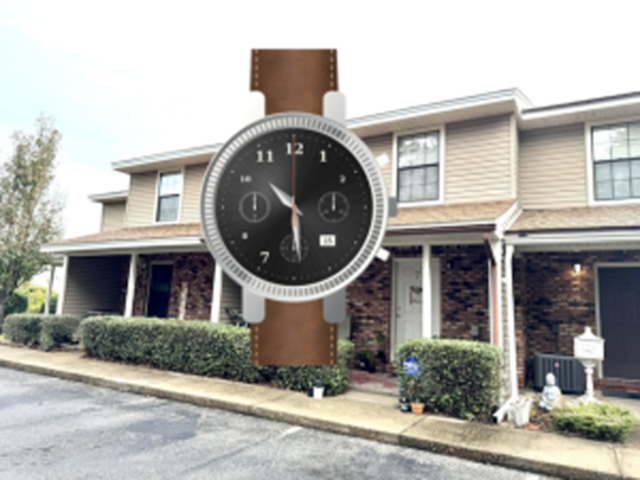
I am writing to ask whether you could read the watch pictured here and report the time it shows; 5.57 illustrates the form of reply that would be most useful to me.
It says 10.29
